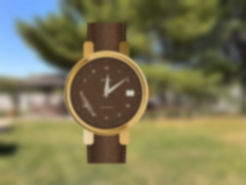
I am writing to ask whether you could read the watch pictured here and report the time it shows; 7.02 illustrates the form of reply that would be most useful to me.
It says 12.09
